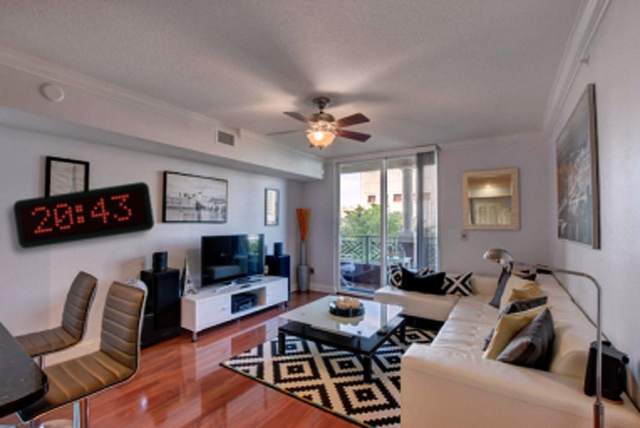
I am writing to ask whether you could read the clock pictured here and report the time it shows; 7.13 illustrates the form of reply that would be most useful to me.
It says 20.43
